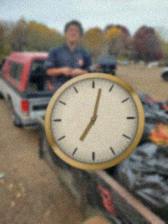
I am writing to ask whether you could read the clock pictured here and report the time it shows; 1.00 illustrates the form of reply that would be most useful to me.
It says 7.02
